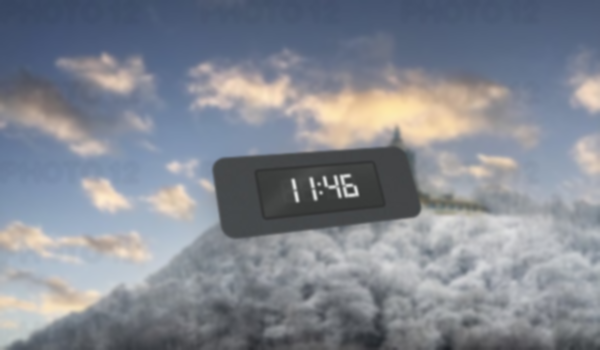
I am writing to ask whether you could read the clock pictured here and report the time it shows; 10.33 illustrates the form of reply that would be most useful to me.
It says 11.46
